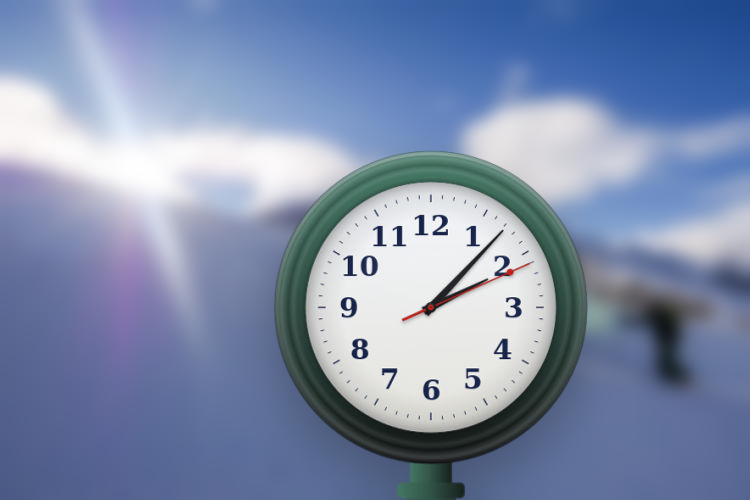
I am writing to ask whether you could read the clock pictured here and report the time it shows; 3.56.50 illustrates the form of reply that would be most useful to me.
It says 2.07.11
